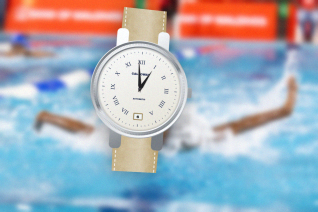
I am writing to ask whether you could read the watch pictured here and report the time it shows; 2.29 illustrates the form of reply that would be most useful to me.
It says 12.59
